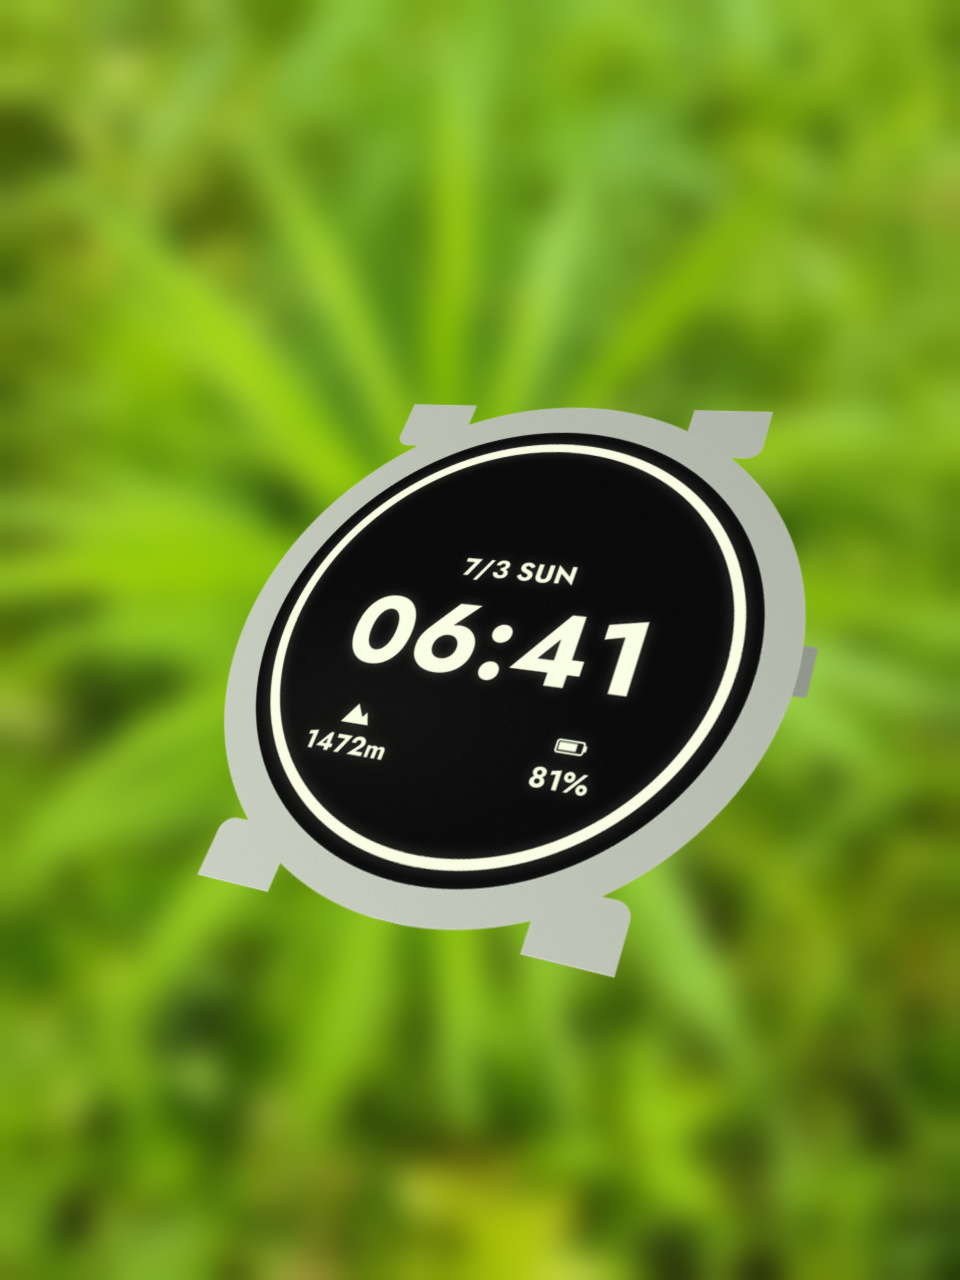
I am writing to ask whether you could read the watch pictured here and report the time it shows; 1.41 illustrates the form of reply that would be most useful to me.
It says 6.41
